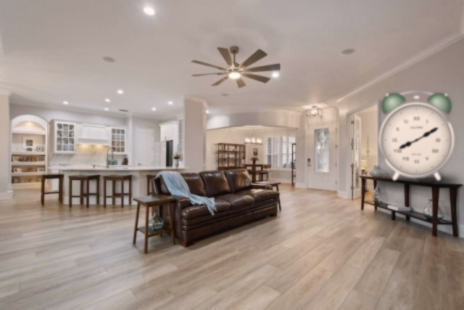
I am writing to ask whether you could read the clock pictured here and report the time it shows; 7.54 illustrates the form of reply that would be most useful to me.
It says 8.10
